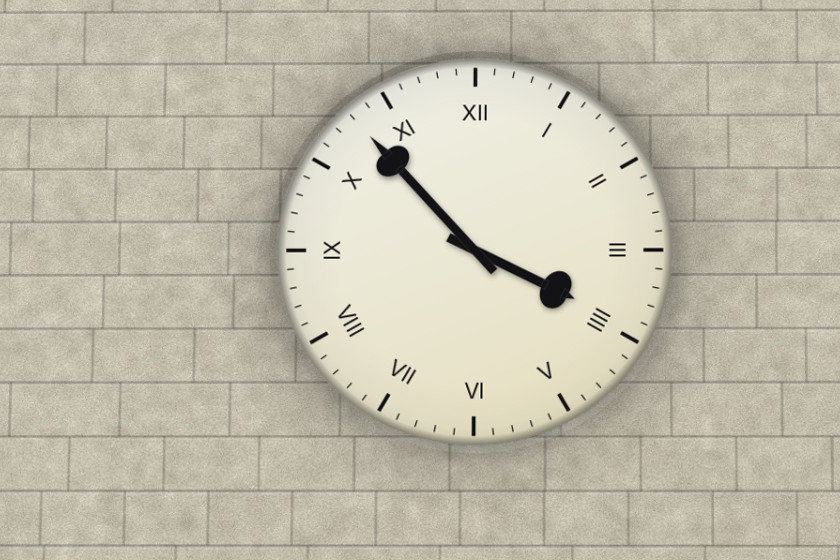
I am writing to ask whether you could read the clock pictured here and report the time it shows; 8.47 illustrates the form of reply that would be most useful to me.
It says 3.53
